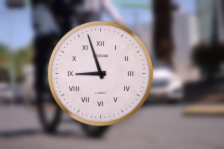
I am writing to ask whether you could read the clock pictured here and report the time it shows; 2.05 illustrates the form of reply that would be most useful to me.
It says 8.57
